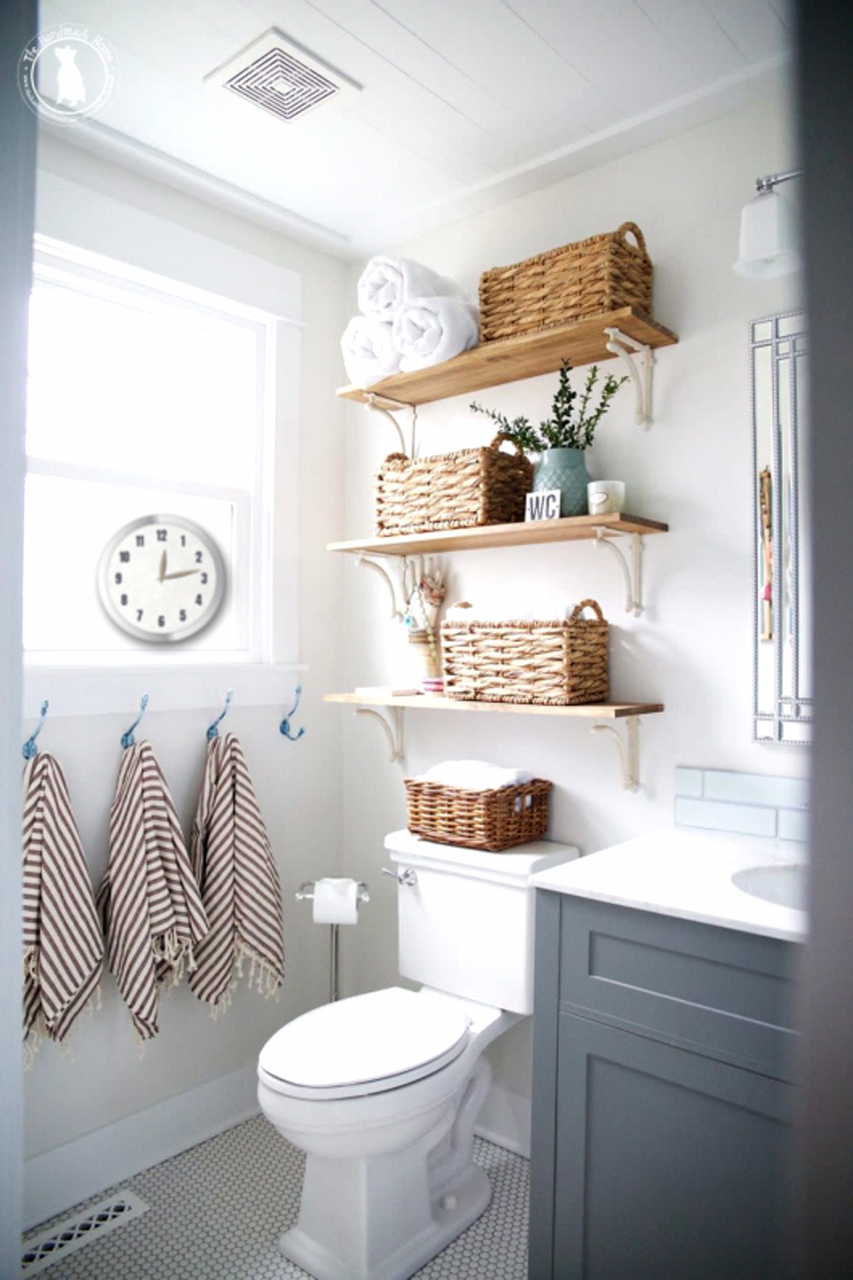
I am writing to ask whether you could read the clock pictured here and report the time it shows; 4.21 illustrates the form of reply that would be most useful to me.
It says 12.13
